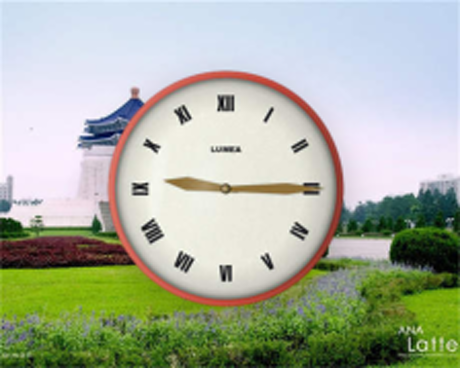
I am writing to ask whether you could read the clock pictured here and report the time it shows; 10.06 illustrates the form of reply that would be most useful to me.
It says 9.15
